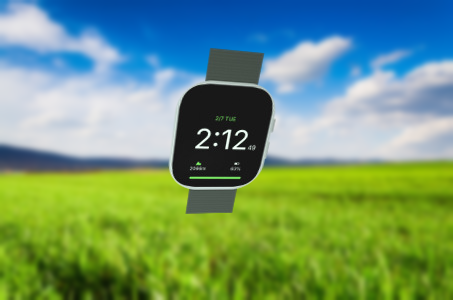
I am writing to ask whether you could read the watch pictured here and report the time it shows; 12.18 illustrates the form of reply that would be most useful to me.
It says 2.12
